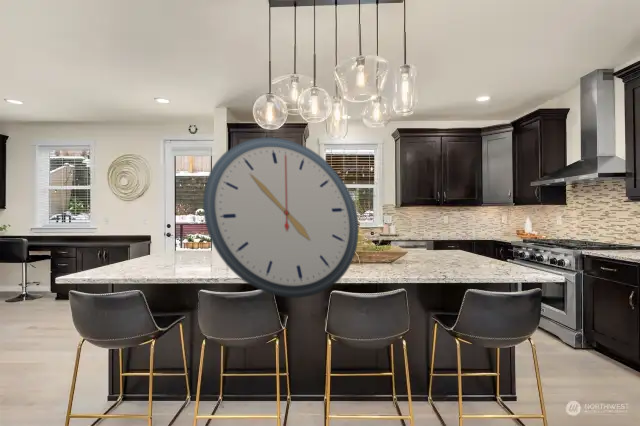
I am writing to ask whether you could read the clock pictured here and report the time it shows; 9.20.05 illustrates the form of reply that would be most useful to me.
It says 4.54.02
